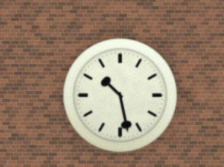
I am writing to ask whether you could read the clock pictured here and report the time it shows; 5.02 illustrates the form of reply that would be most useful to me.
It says 10.28
